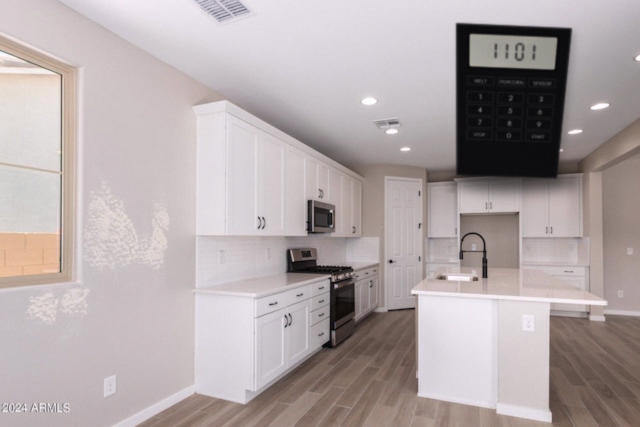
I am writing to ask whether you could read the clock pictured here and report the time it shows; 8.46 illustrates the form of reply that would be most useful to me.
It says 11.01
